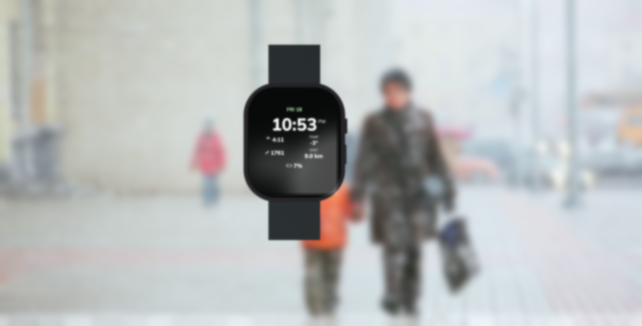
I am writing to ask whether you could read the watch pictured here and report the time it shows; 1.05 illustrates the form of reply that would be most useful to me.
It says 10.53
